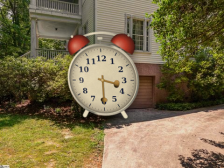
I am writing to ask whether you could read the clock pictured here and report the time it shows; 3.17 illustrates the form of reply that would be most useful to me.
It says 3.30
